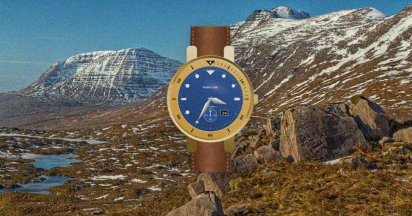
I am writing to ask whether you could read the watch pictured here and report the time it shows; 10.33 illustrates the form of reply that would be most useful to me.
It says 3.35
